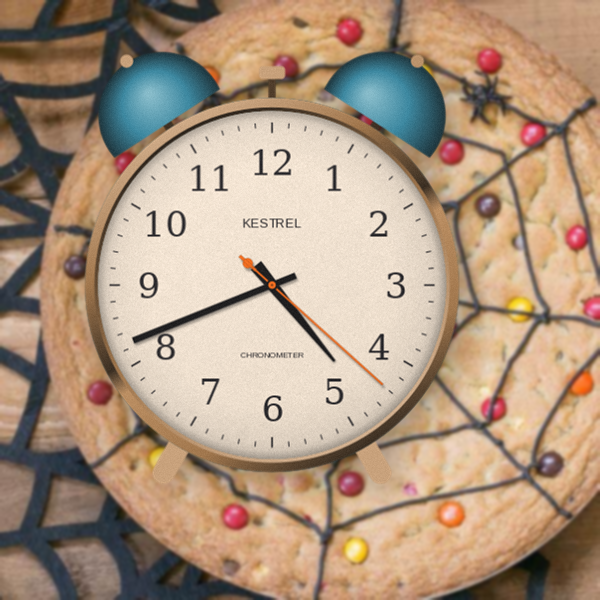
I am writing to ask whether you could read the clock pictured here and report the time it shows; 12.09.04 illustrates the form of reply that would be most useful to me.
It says 4.41.22
